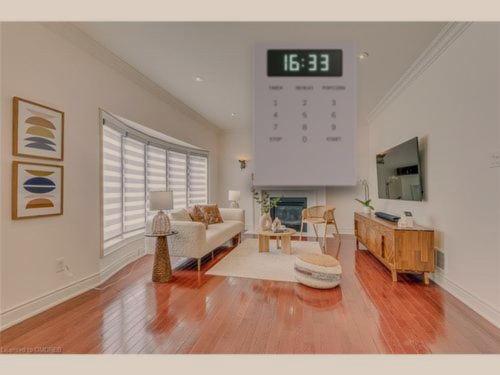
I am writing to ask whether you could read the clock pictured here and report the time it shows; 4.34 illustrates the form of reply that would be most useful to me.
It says 16.33
